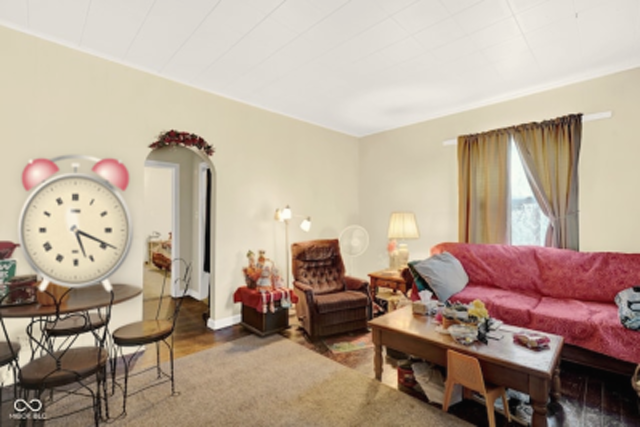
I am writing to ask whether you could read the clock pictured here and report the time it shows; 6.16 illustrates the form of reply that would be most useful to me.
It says 5.19
